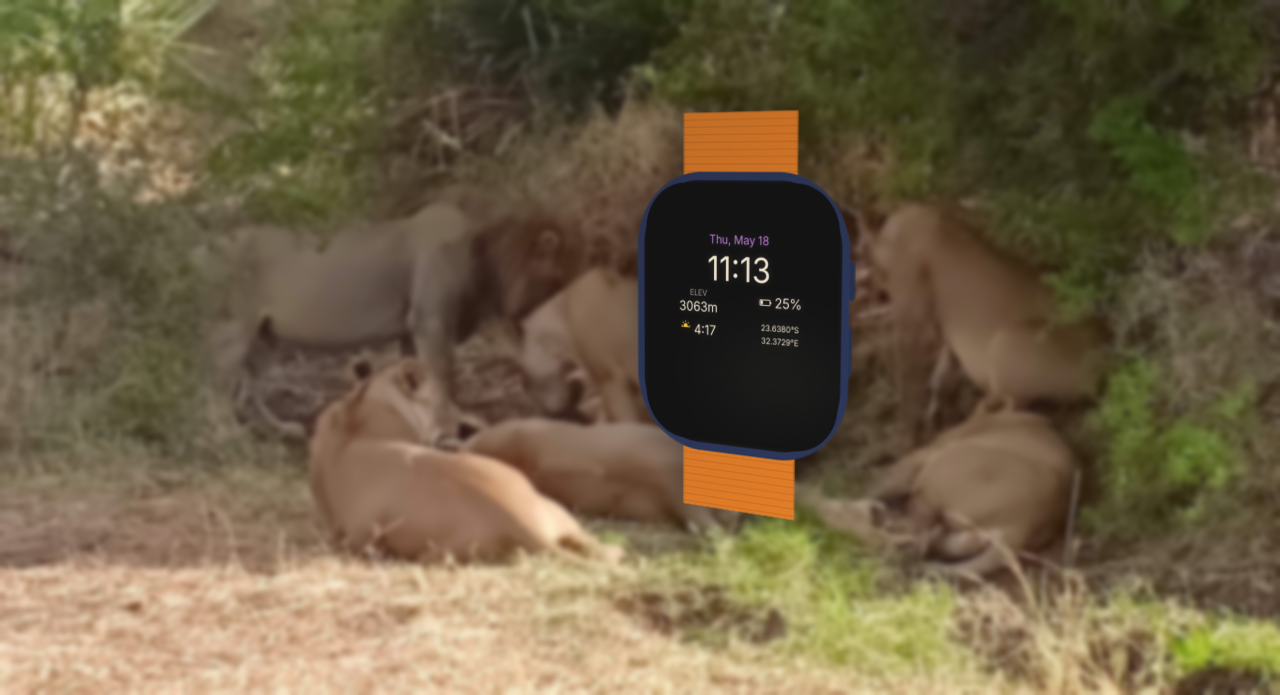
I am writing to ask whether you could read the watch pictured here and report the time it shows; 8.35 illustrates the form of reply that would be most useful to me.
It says 11.13
